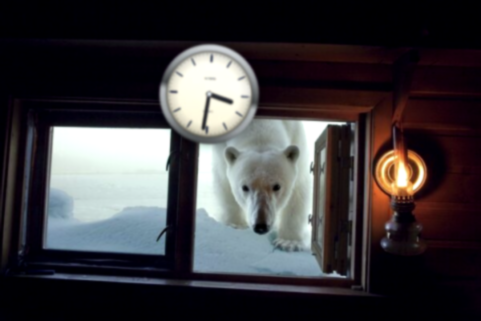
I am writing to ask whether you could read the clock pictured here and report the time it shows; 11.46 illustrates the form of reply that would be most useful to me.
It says 3.31
